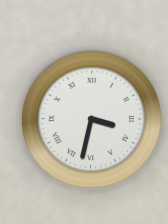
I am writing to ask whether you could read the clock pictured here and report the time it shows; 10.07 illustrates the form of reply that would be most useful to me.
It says 3.32
